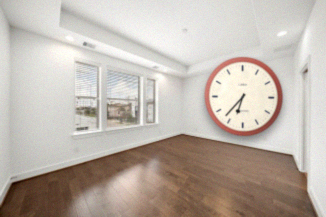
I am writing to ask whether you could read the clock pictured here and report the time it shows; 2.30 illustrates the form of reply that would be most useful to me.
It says 6.37
